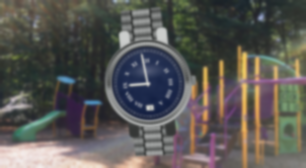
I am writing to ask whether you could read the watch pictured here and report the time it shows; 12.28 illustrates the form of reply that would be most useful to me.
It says 8.59
